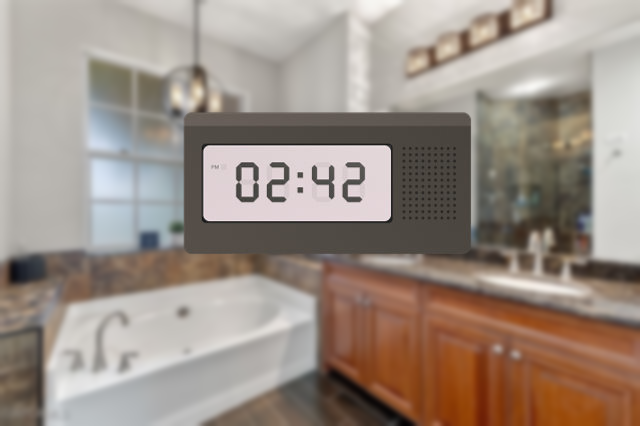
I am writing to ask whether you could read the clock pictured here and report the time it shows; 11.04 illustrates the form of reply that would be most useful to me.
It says 2.42
